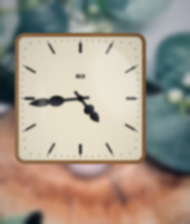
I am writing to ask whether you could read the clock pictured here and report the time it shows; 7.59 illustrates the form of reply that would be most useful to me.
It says 4.44
